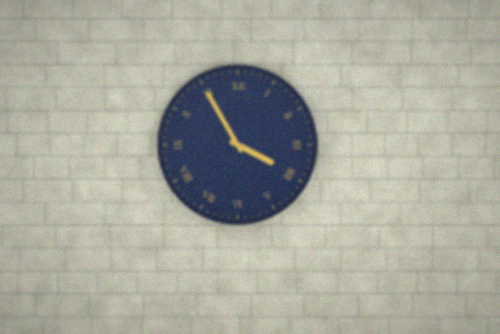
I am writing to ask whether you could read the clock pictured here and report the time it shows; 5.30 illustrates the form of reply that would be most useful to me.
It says 3.55
